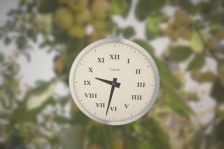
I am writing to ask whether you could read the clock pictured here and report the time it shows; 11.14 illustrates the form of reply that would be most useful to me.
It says 9.32
